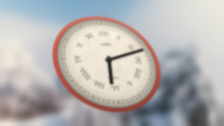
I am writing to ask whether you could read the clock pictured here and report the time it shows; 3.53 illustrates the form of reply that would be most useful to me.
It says 6.12
